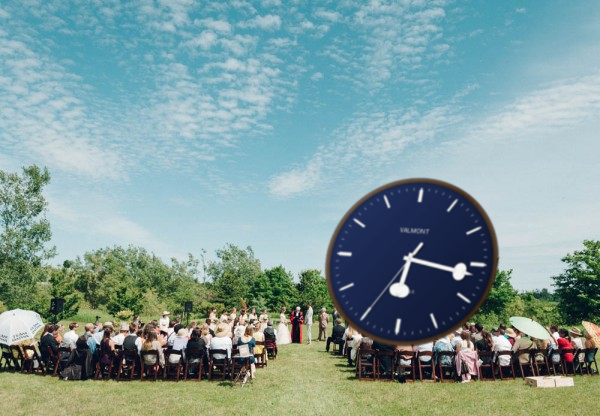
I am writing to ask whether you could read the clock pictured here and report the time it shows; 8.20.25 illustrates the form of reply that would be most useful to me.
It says 6.16.35
